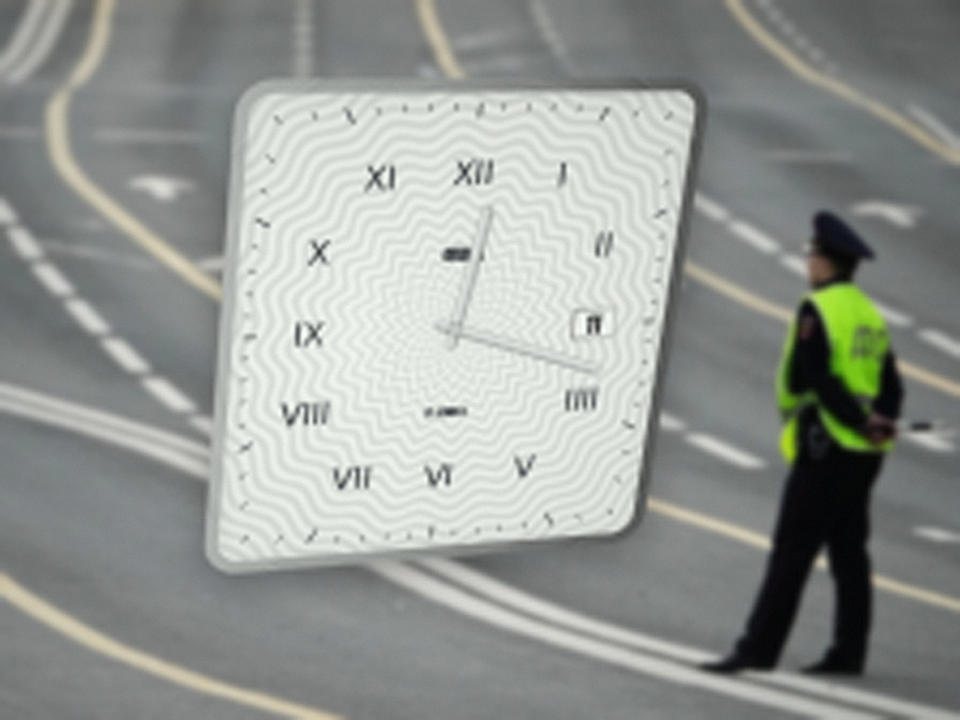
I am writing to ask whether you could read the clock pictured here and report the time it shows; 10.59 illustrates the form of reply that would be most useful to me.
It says 12.18
